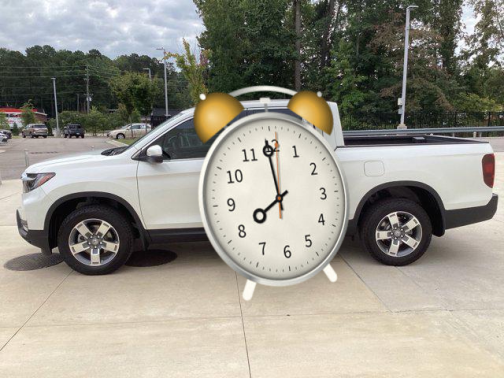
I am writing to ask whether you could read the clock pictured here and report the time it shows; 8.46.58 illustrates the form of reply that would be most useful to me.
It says 7.59.01
